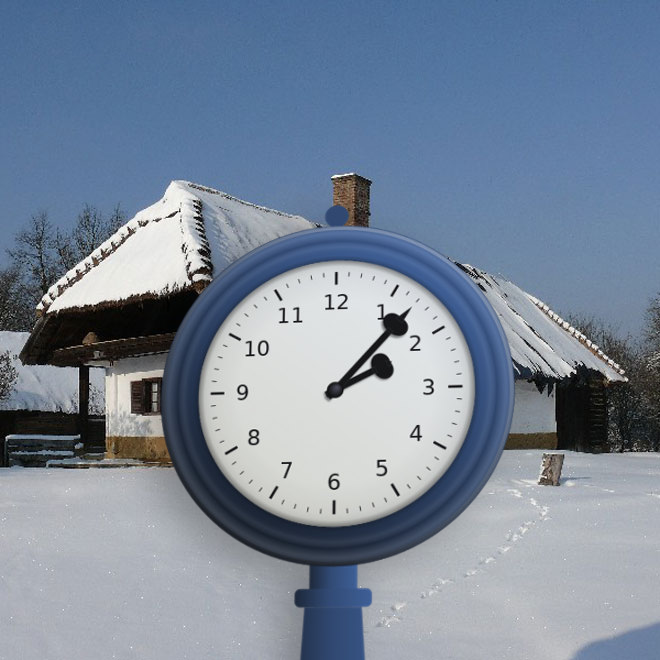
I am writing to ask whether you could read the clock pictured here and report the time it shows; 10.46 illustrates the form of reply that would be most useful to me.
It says 2.07
